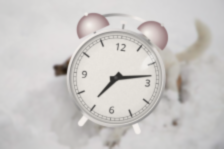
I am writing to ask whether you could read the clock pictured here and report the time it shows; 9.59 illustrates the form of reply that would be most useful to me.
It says 7.13
